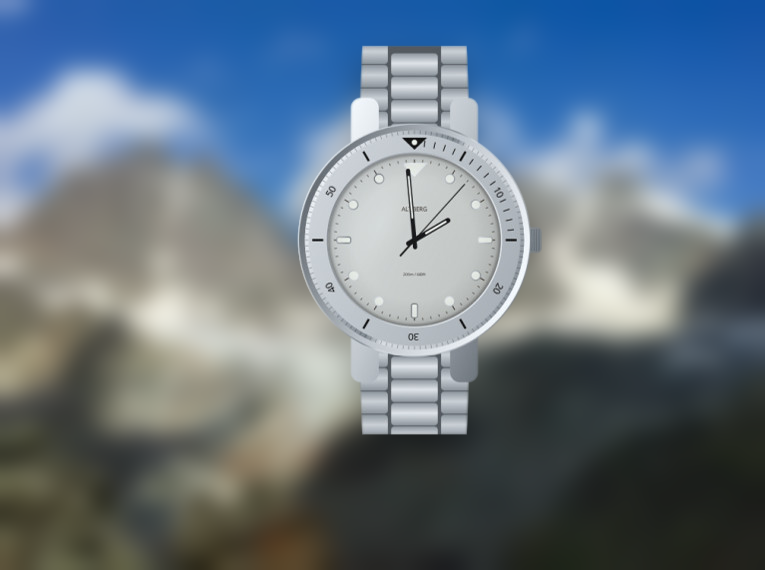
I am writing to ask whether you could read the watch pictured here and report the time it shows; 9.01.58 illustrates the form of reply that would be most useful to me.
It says 1.59.07
